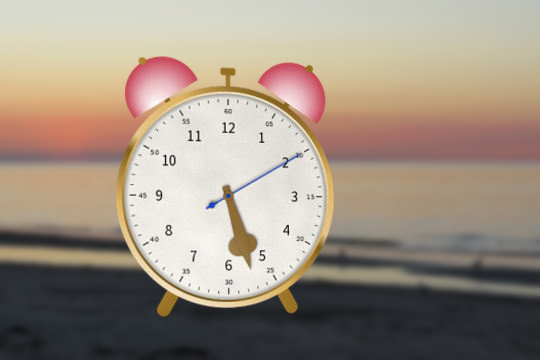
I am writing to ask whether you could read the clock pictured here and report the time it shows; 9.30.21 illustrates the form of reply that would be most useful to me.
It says 5.27.10
